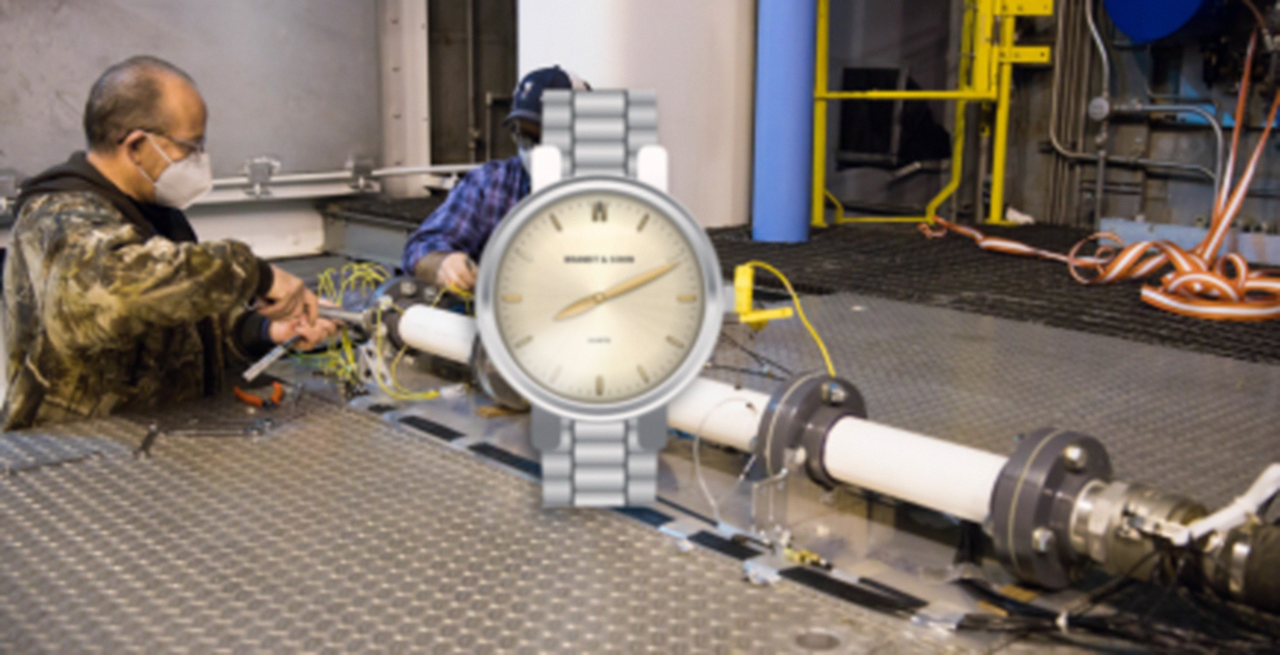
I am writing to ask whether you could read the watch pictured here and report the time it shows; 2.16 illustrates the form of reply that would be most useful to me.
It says 8.11
